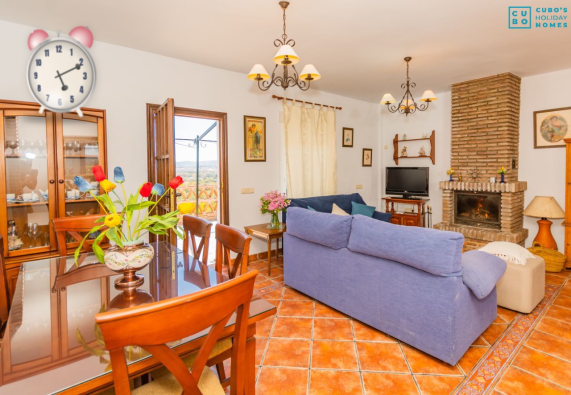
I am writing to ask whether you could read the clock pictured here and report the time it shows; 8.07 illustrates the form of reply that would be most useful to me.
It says 5.11
